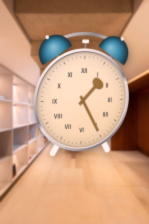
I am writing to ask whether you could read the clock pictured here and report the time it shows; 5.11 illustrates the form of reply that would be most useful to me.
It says 1.25
